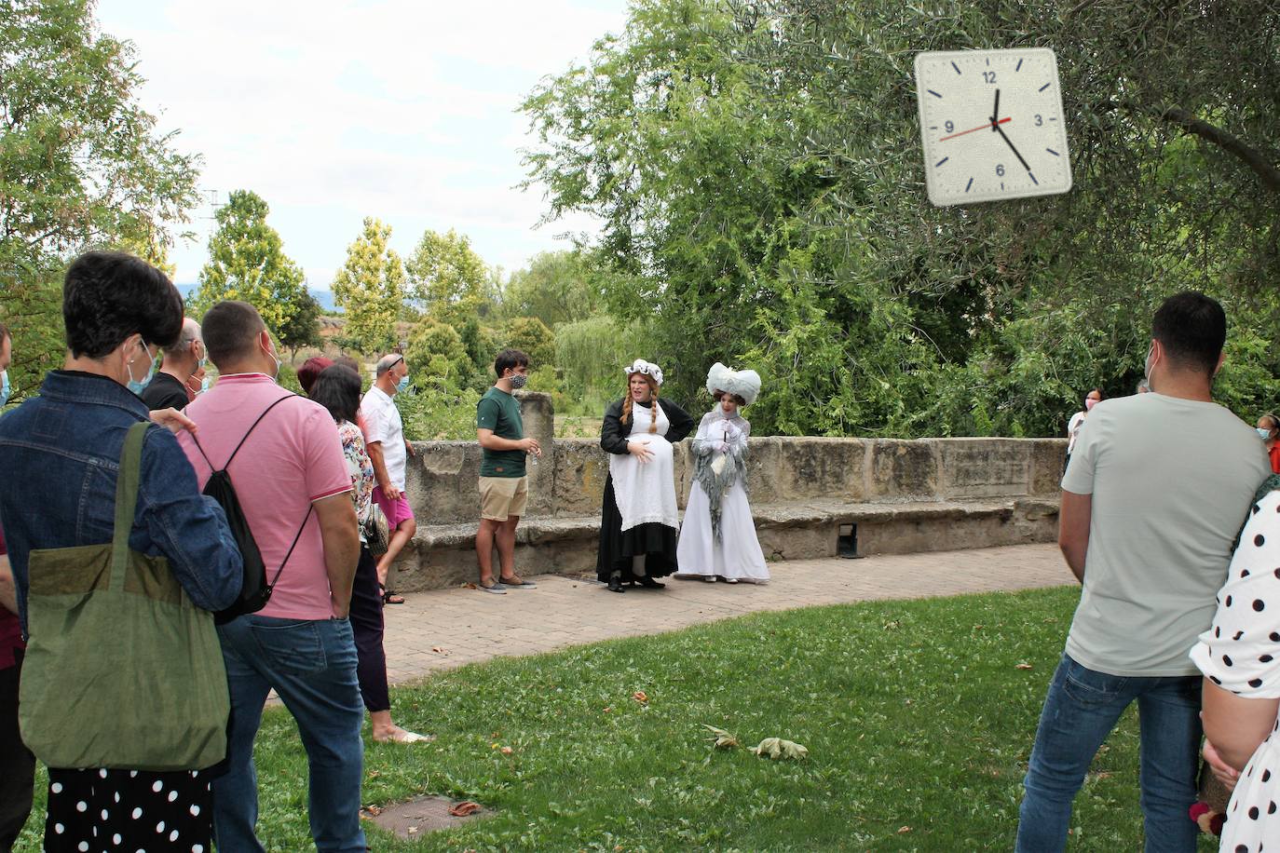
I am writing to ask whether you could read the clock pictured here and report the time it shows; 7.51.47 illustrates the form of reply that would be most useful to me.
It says 12.24.43
